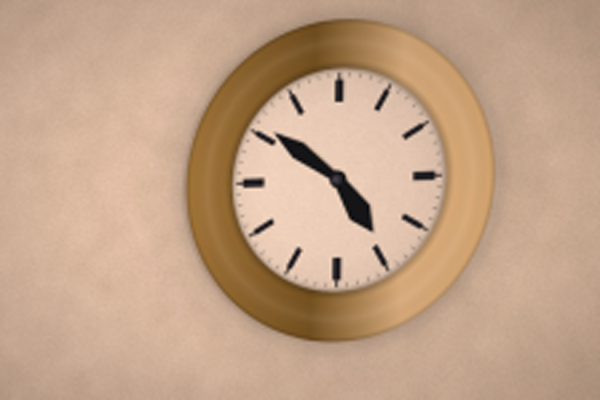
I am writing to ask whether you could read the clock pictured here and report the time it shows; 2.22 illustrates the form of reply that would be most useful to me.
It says 4.51
